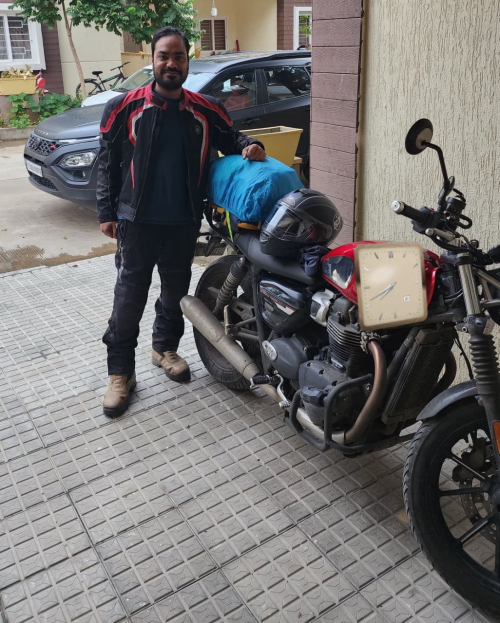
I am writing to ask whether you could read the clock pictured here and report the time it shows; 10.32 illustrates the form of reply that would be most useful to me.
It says 7.41
